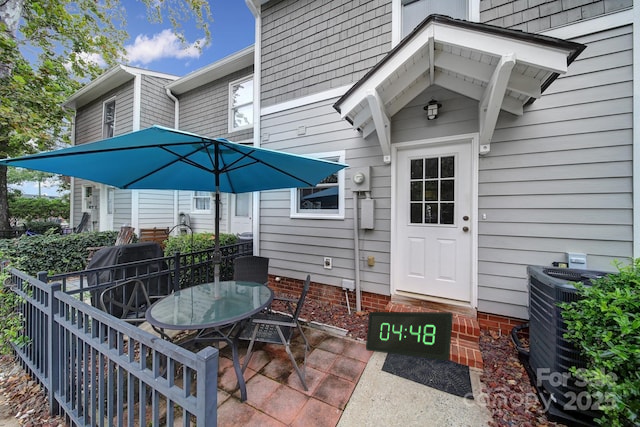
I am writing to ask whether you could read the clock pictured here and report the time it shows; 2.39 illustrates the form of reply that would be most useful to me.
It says 4.48
